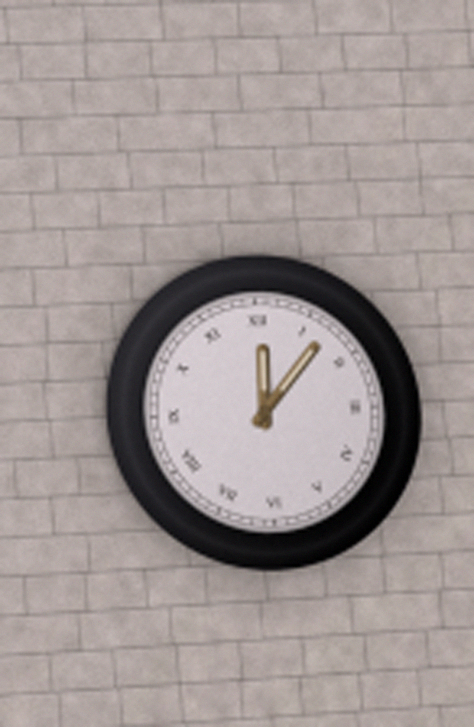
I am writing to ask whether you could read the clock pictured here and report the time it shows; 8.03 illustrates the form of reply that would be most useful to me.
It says 12.07
